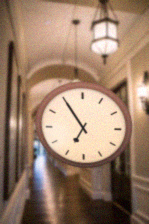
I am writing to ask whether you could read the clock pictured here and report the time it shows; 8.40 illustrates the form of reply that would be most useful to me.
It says 6.55
